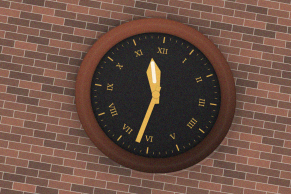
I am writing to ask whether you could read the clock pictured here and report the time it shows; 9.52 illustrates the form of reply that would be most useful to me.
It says 11.32
